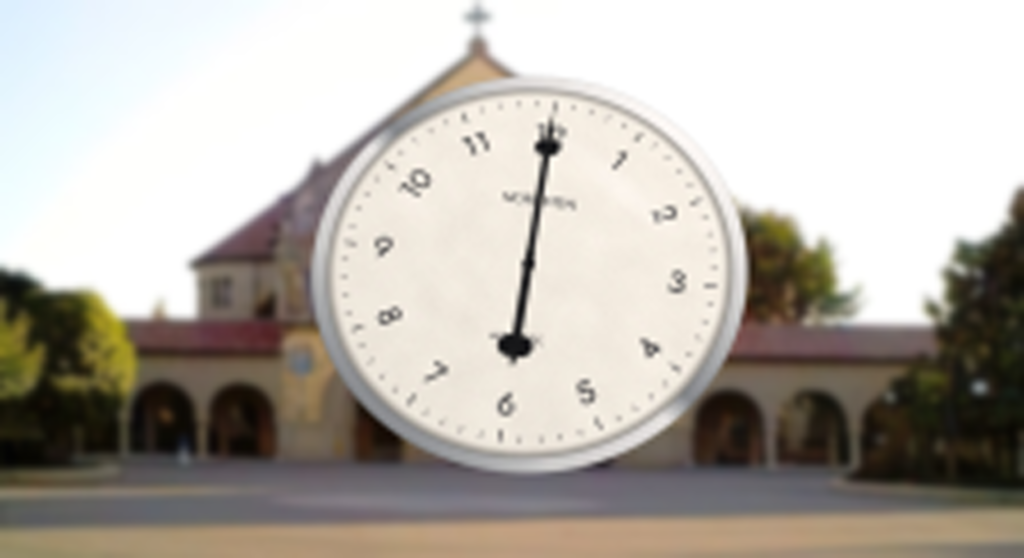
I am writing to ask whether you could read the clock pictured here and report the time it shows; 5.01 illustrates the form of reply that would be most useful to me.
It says 6.00
